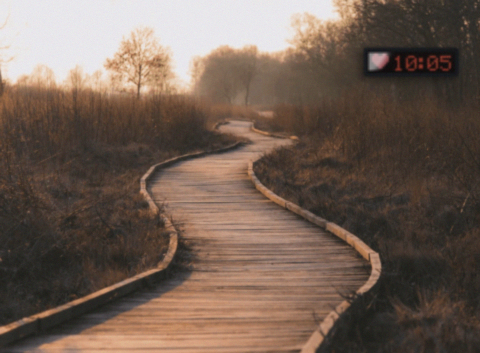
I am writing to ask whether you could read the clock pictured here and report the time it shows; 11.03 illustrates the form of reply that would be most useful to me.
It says 10.05
